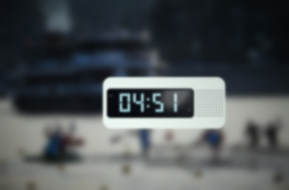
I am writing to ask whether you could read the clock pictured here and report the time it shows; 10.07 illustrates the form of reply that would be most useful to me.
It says 4.51
